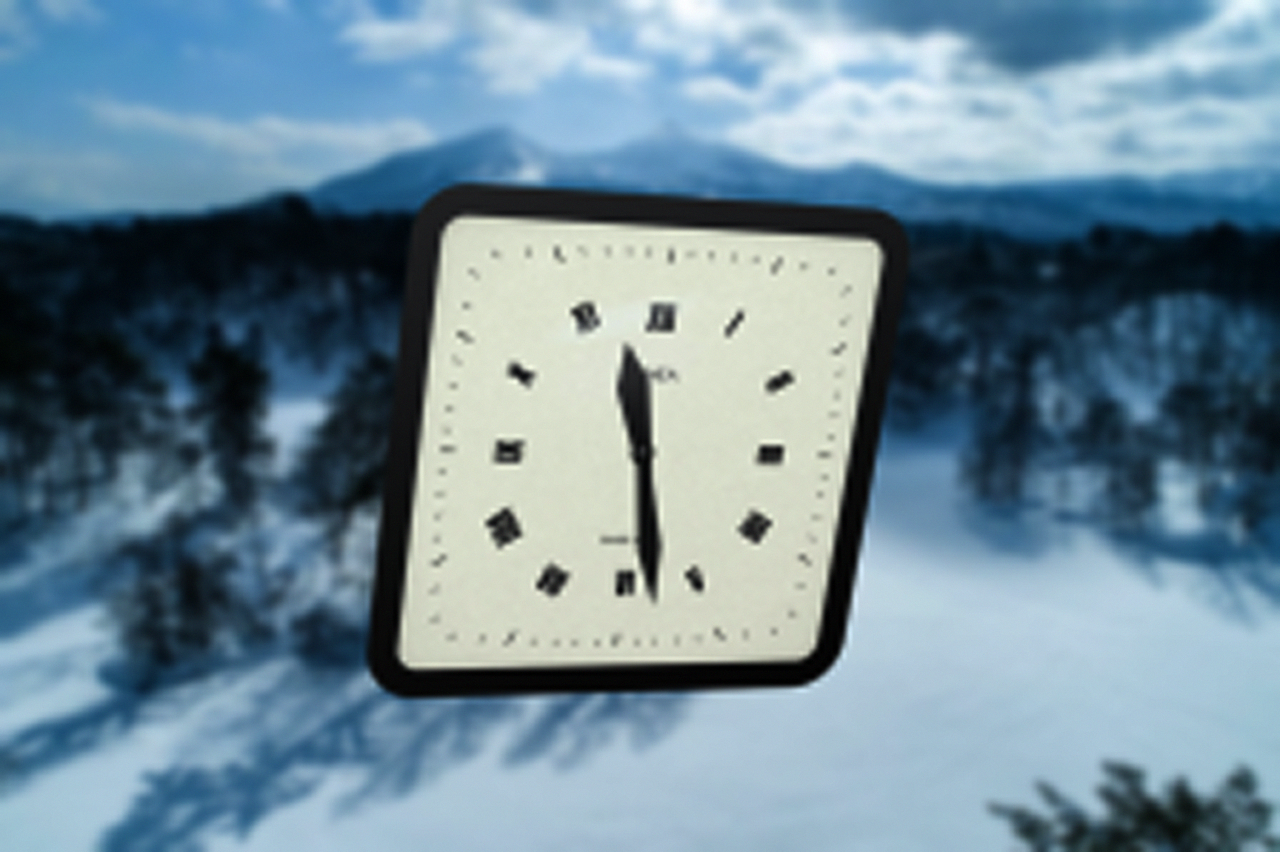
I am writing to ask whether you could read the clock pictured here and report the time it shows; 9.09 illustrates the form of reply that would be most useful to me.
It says 11.28
